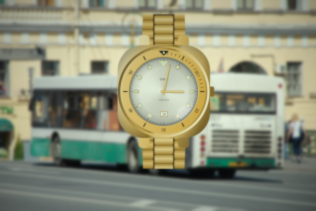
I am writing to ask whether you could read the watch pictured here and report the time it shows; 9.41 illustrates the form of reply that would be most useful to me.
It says 3.02
